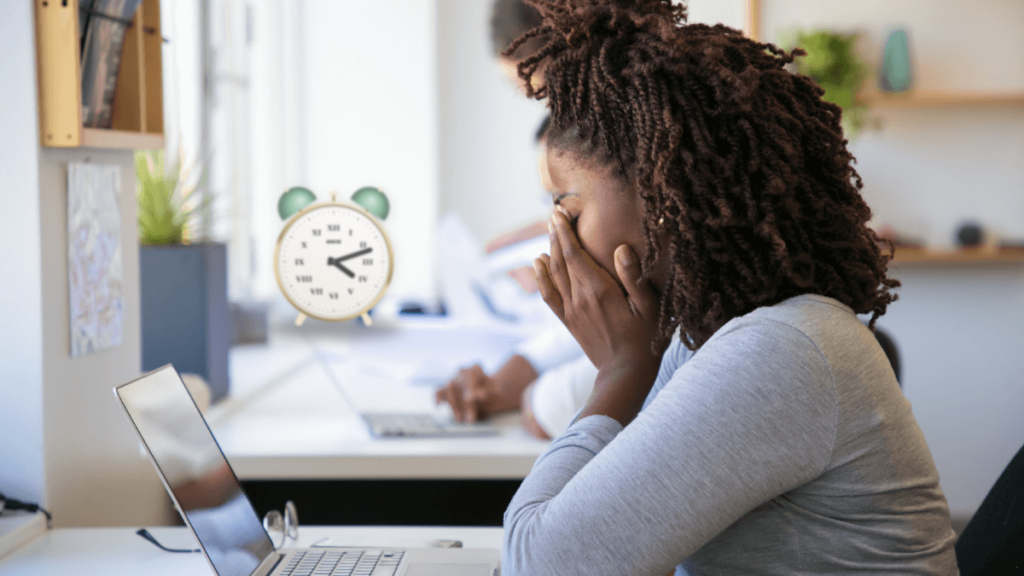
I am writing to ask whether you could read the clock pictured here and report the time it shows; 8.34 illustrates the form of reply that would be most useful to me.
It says 4.12
